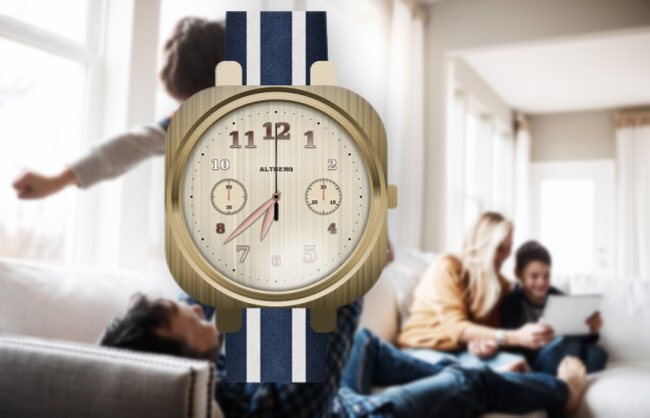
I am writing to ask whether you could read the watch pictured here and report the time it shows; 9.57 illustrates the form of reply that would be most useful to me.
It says 6.38
